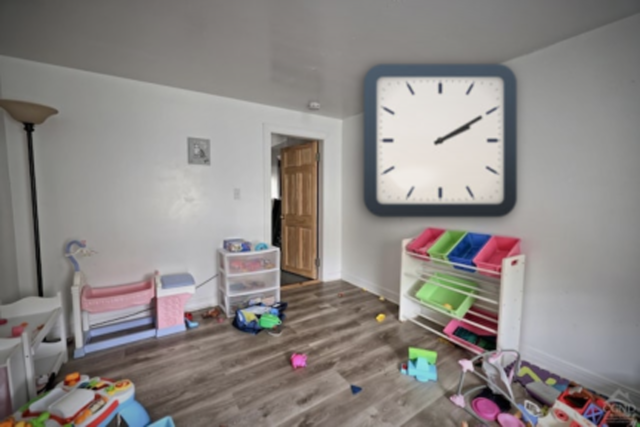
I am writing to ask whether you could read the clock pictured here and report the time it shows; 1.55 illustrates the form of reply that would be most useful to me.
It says 2.10
